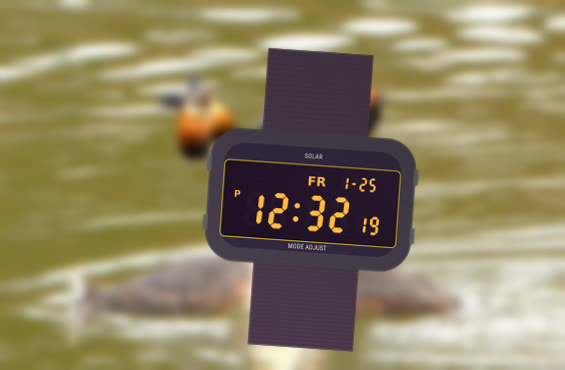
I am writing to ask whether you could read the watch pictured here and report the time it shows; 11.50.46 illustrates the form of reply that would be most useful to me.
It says 12.32.19
